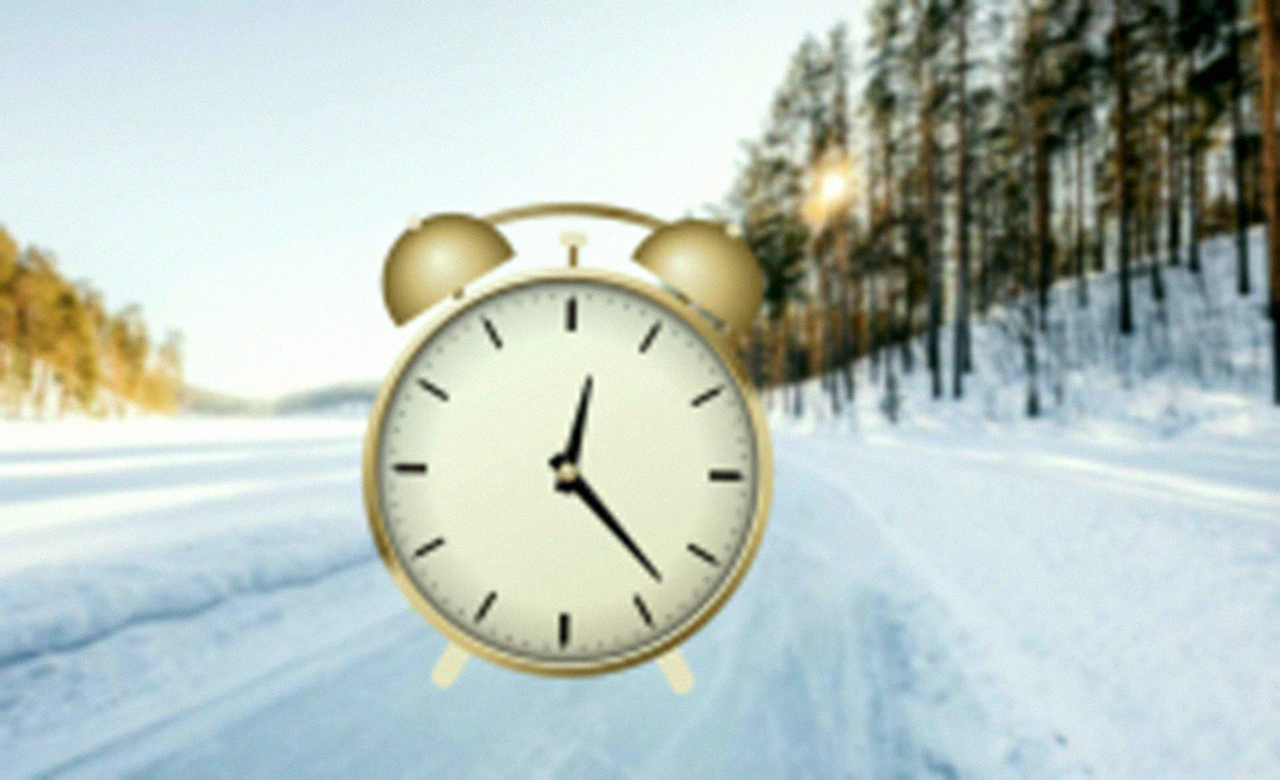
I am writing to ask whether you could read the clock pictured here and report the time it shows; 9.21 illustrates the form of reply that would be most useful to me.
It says 12.23
